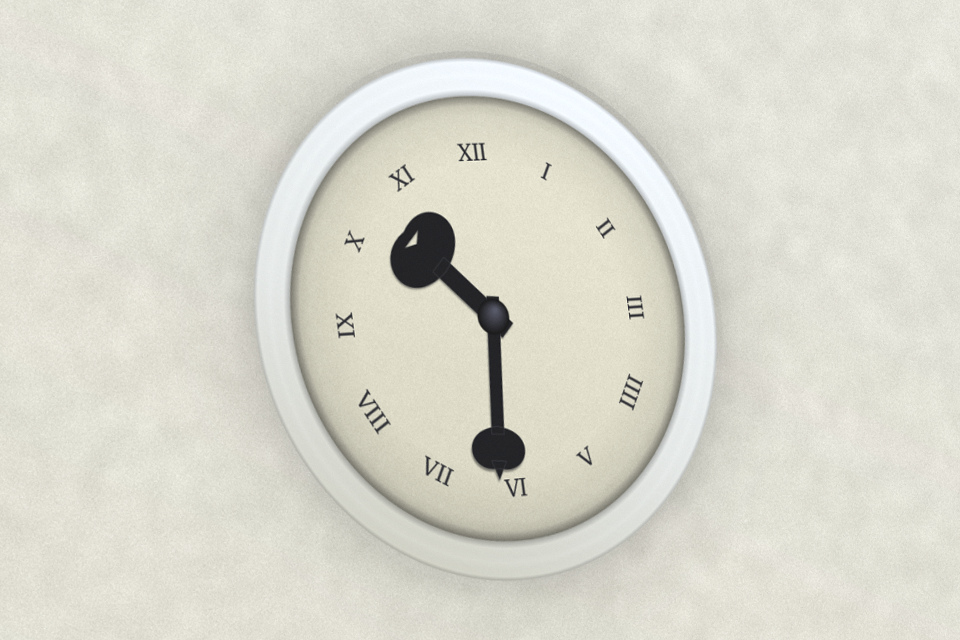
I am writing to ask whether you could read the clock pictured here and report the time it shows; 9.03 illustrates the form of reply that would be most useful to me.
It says 10.31
